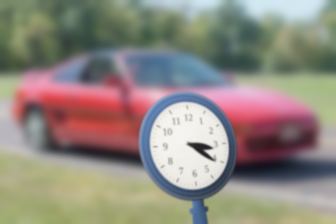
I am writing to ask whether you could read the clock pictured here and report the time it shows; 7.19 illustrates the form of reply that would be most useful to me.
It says 3.21
